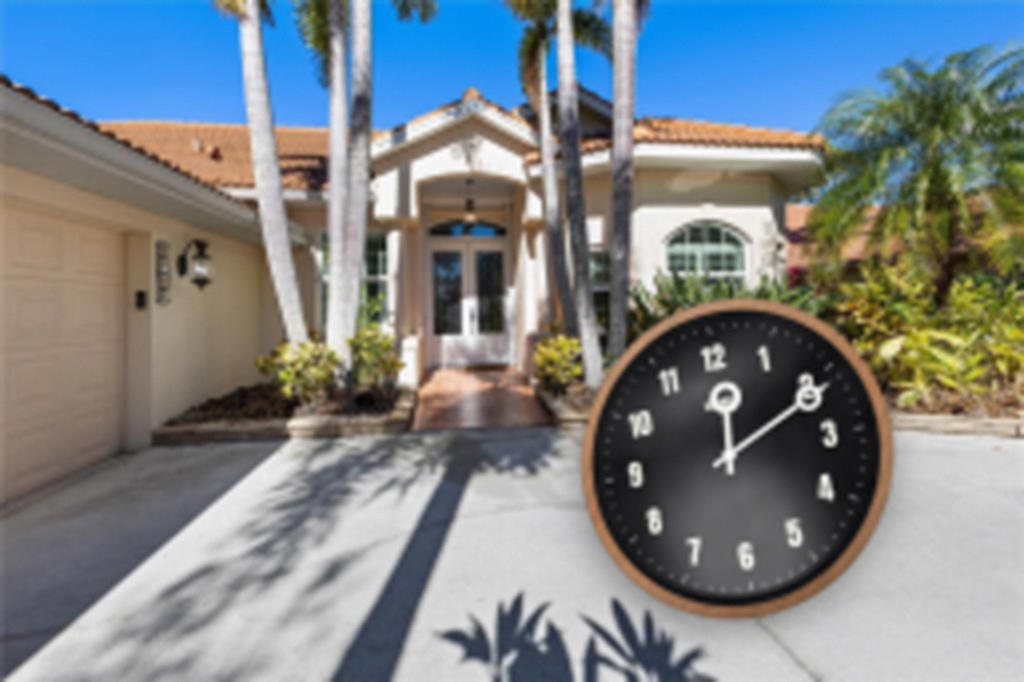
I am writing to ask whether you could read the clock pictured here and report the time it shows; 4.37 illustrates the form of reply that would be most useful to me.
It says 12.11
